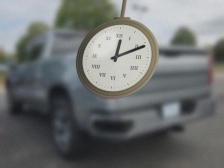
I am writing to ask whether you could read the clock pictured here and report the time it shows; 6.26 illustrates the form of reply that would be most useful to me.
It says 12.11
